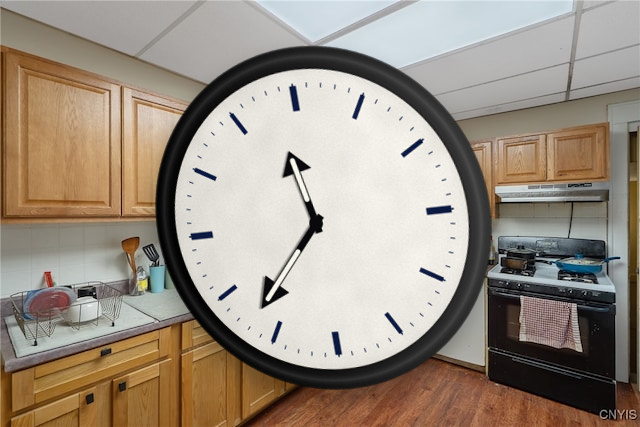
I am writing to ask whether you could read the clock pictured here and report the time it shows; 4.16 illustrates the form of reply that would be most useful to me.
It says 11.37
